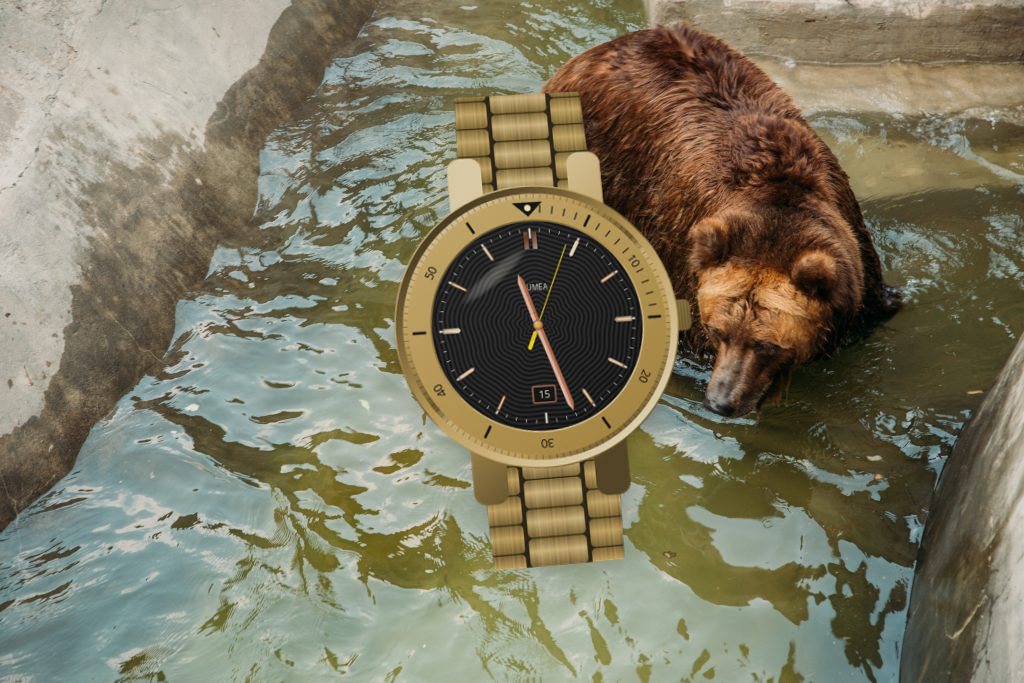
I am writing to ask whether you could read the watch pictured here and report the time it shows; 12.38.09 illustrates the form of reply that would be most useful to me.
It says 11.27.04
